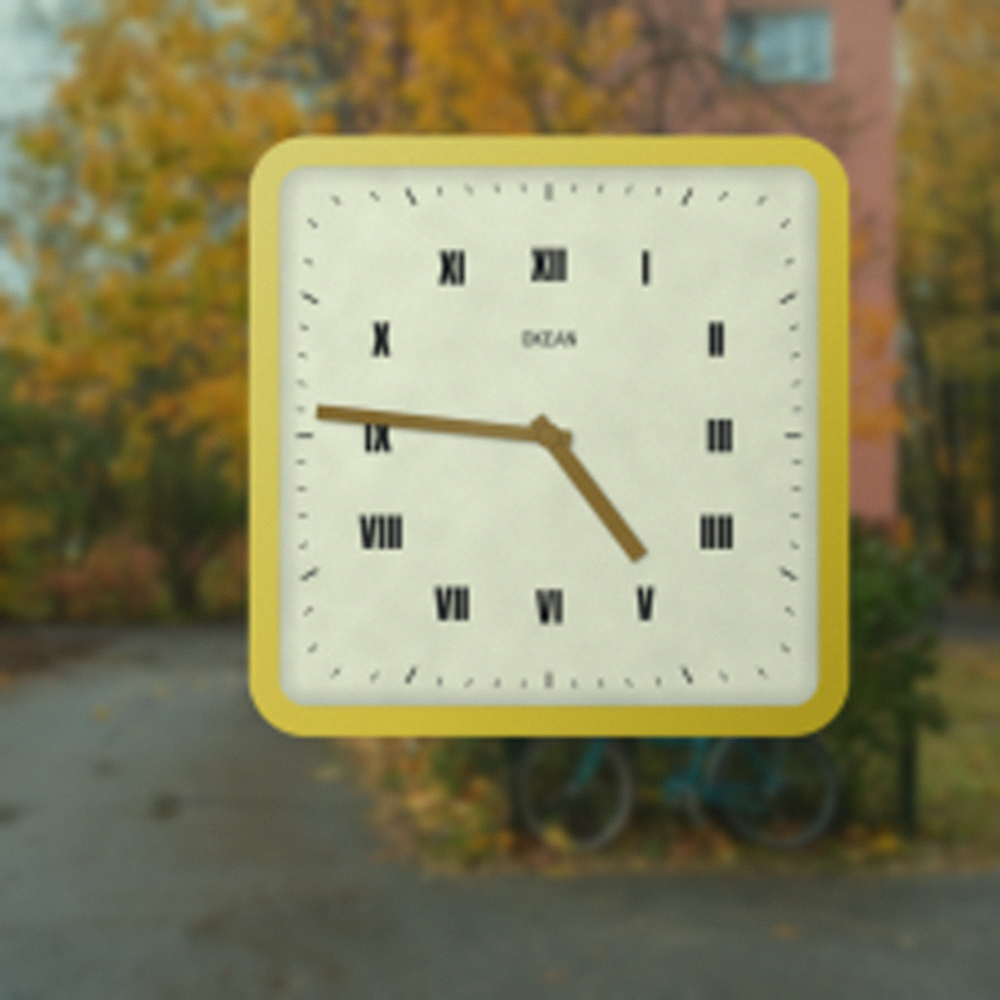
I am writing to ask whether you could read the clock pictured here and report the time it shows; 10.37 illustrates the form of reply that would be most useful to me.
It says 4.46
